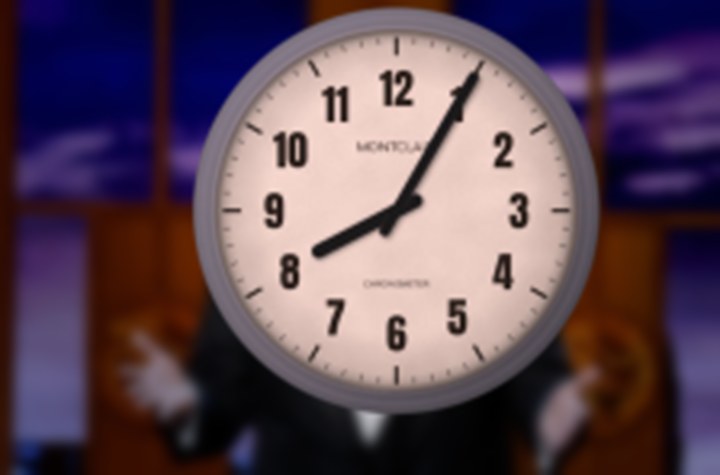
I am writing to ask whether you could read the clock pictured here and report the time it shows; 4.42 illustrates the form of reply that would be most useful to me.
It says 8.05
